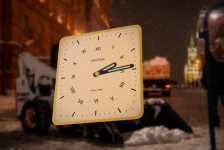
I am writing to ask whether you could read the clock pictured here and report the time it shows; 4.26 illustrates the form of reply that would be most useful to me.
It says 2.14
